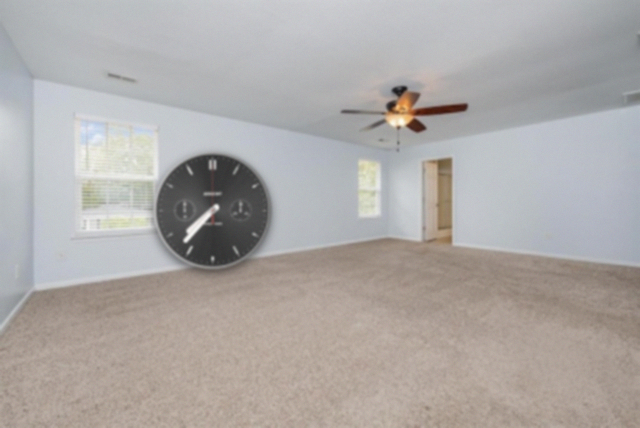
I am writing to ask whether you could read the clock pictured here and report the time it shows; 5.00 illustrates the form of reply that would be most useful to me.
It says 7.37
